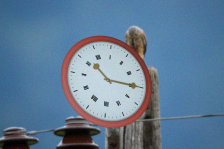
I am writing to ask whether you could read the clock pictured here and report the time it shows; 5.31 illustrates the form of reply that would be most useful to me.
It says 11.20
